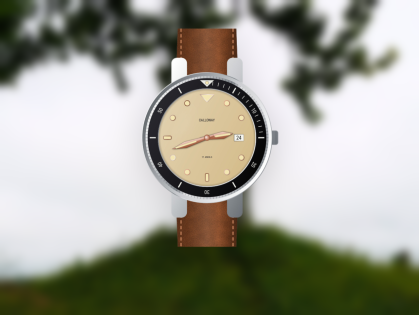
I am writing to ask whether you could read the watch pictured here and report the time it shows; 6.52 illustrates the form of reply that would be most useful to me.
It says 2.42
